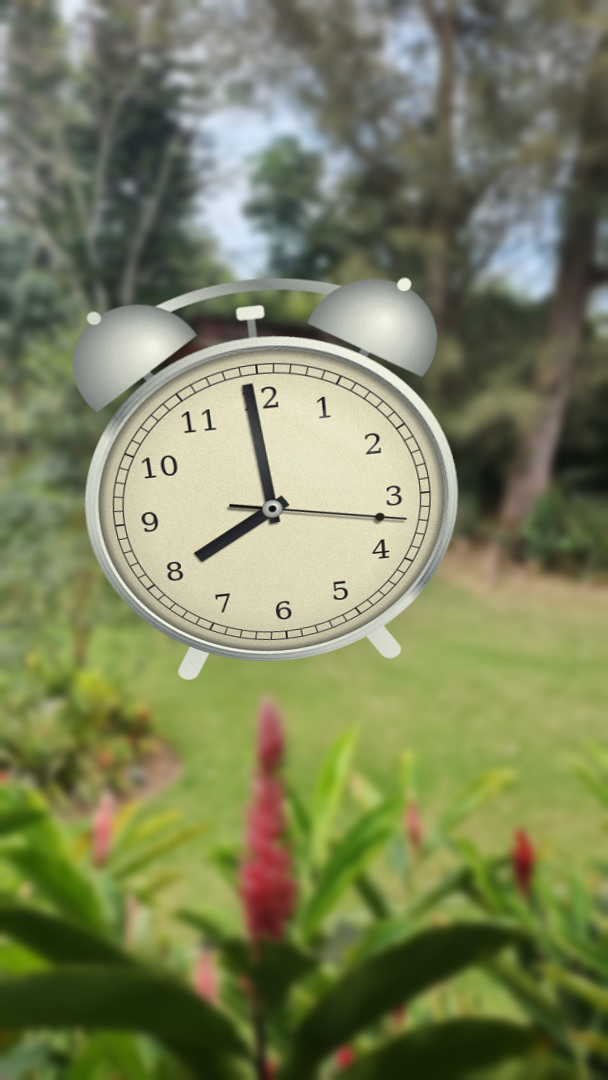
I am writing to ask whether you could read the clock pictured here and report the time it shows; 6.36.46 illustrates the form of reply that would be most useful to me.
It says 7.59.17
